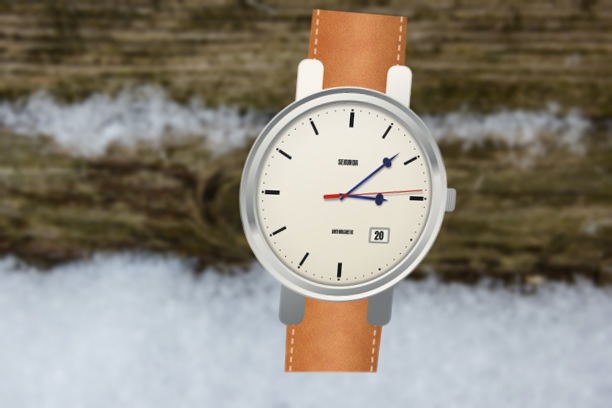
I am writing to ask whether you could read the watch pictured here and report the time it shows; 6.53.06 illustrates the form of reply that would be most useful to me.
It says 3.08.14
